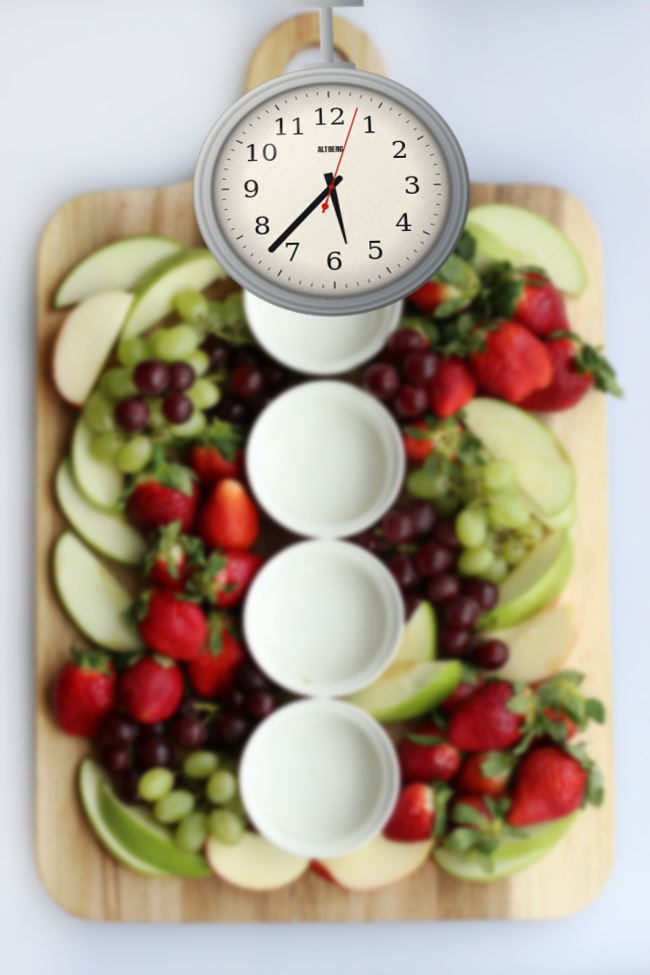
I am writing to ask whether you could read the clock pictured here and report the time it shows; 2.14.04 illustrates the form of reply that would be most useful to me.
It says 5.37.03
